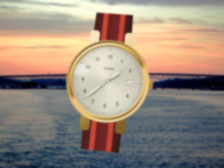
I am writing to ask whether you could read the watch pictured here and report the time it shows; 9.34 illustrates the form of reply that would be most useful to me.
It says 1.38
